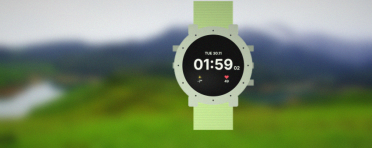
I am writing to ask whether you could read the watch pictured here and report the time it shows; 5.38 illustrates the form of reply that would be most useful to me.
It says 1.59
